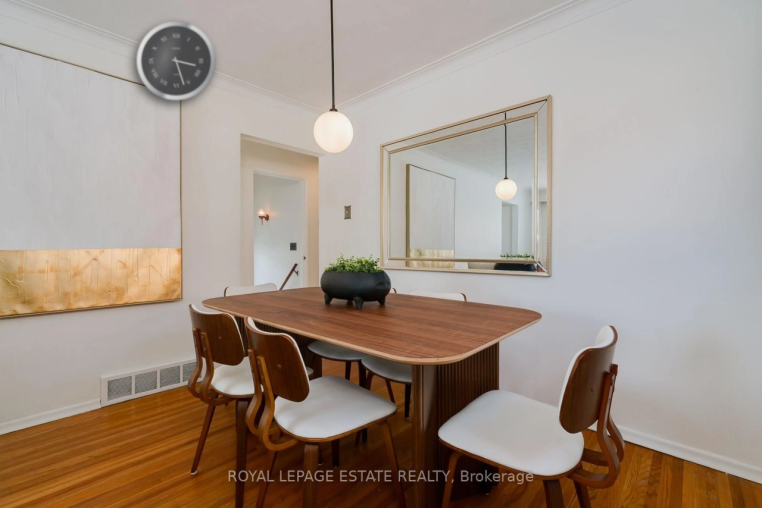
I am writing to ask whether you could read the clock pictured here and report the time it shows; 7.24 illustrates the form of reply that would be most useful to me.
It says 3.27
